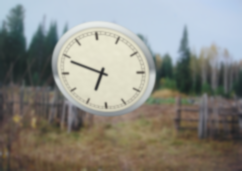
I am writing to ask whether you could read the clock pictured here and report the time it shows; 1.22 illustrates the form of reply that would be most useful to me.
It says 6.49
